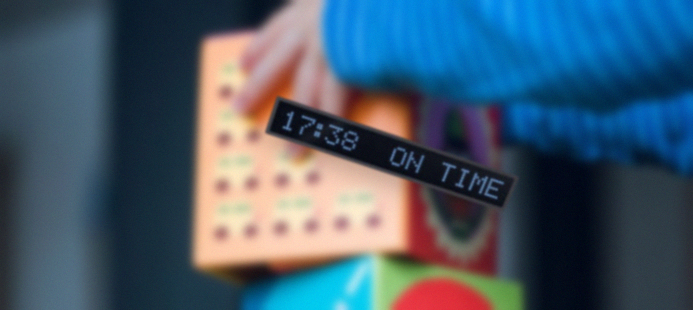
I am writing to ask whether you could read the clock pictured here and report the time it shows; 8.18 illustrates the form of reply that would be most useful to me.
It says 17.38
